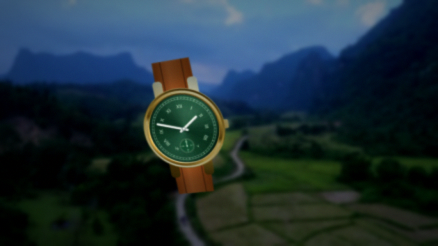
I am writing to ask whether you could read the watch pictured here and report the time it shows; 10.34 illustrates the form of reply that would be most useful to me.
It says 1.48
